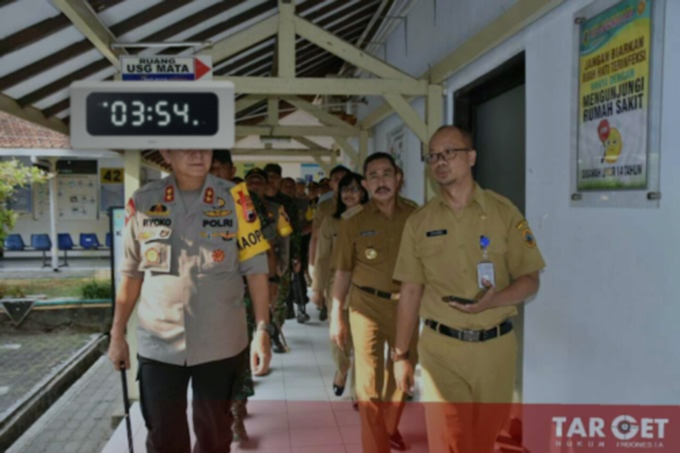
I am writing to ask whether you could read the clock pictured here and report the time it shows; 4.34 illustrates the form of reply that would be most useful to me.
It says 3.54
